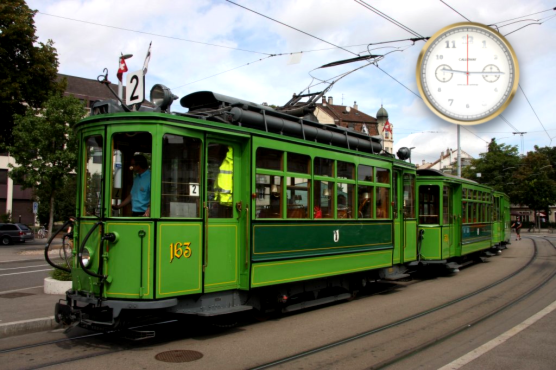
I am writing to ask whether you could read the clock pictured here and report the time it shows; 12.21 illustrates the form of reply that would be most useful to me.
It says 9.15
